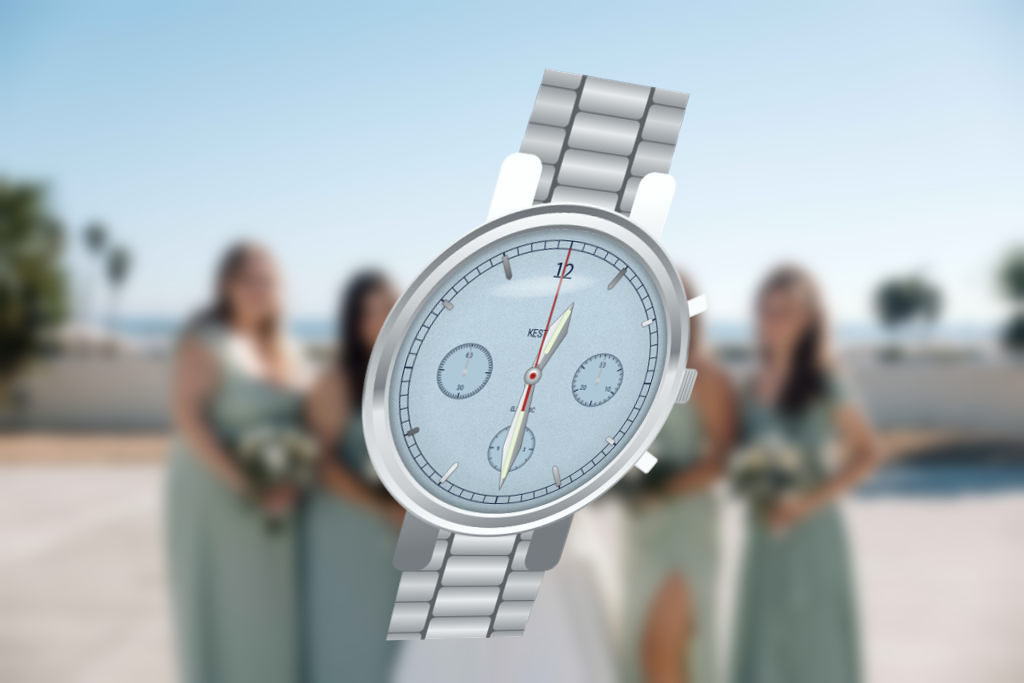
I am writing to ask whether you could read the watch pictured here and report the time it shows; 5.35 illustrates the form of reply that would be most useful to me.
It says 12.30
